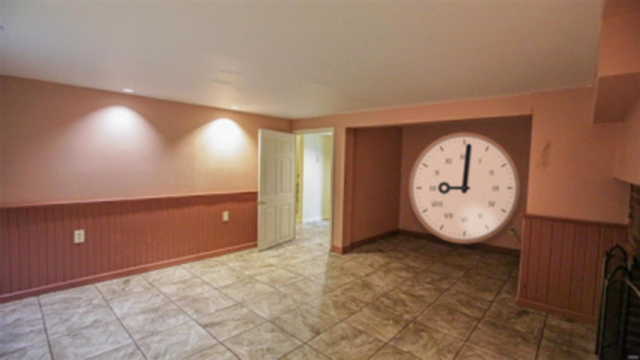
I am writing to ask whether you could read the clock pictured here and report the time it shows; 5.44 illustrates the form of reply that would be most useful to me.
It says 9.01
